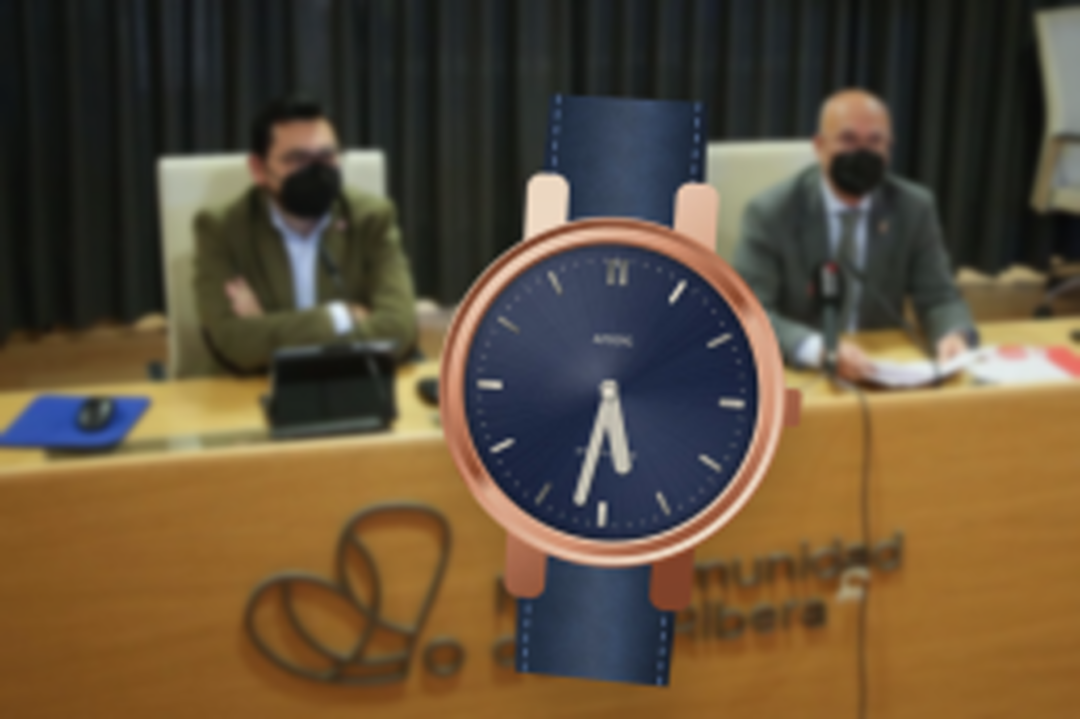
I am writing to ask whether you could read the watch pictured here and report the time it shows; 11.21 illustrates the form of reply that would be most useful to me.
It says 5.32
